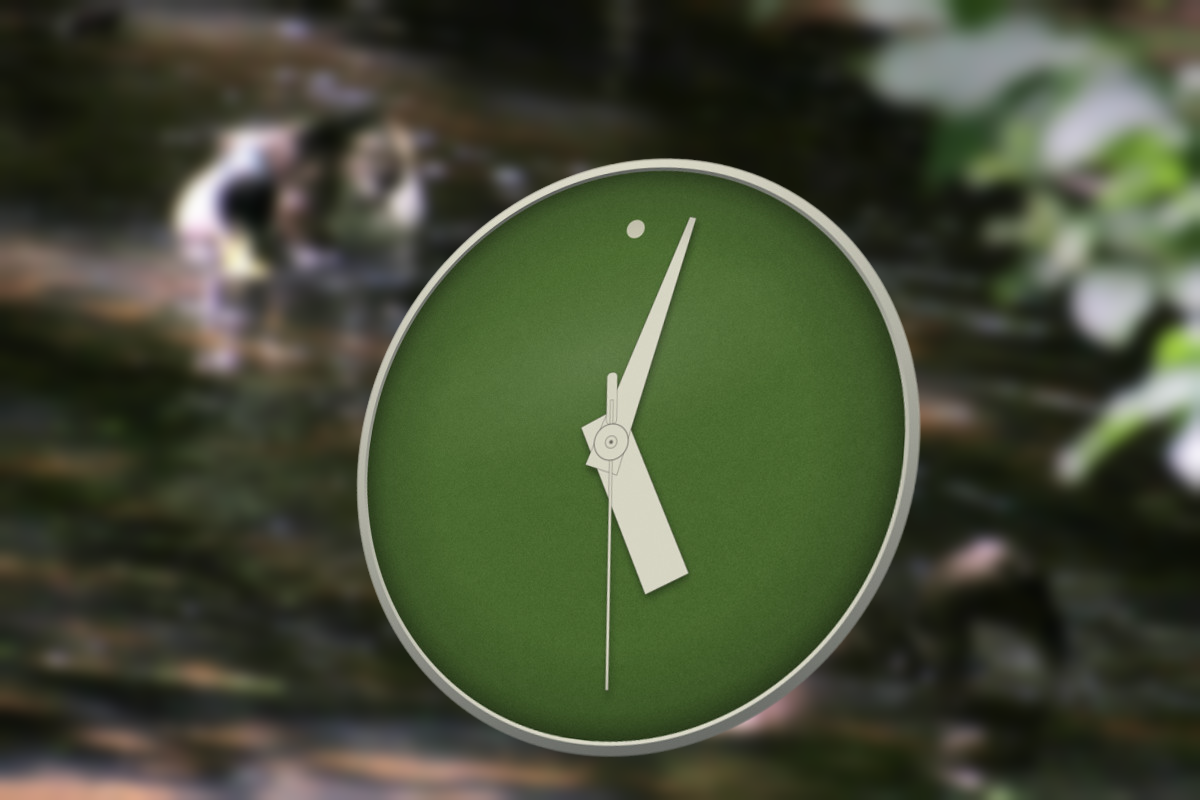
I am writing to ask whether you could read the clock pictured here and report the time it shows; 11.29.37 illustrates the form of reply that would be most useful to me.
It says 5.02.29
